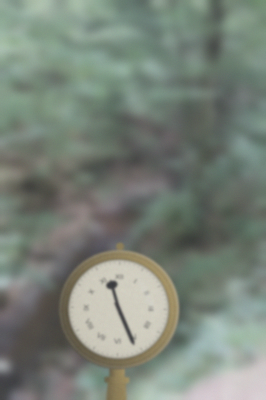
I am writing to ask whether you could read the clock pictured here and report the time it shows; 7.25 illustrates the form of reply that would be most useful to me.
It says 11.26
